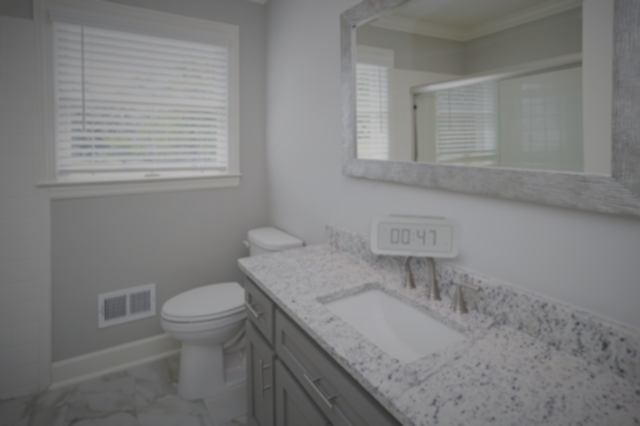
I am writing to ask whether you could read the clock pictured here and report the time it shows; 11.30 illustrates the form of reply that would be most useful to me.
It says 0.47
